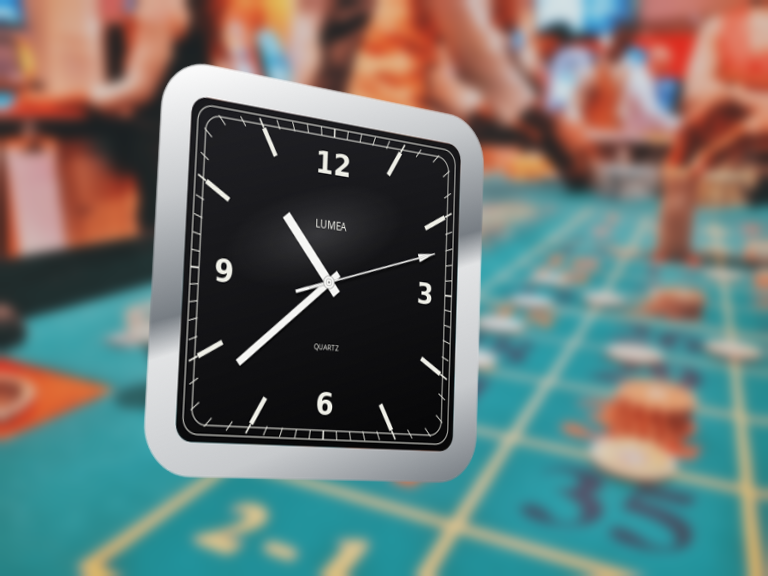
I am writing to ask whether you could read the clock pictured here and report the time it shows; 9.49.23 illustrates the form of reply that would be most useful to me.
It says 10.38.12
